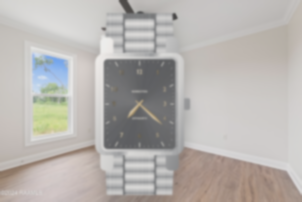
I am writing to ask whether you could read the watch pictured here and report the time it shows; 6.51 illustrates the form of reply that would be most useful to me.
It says 7.22
